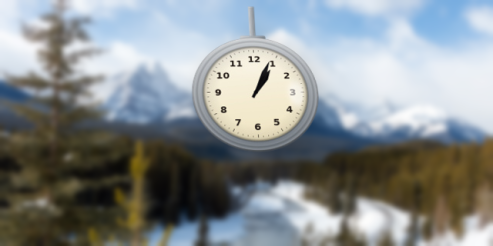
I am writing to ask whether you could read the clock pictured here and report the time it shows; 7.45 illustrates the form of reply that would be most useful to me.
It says 1.04
